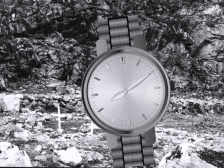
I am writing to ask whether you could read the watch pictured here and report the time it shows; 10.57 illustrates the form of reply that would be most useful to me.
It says 8.10
